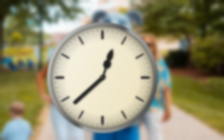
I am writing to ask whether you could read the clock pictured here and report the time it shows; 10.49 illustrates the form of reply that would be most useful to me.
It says 12.38
